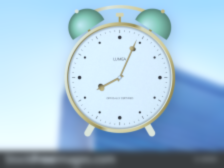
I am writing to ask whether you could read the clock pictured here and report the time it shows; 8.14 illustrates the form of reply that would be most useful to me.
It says 8.04
